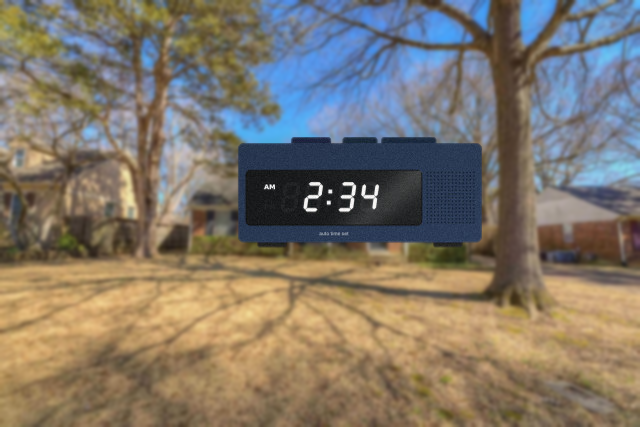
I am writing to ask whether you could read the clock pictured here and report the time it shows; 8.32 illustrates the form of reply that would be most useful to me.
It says 2.34
